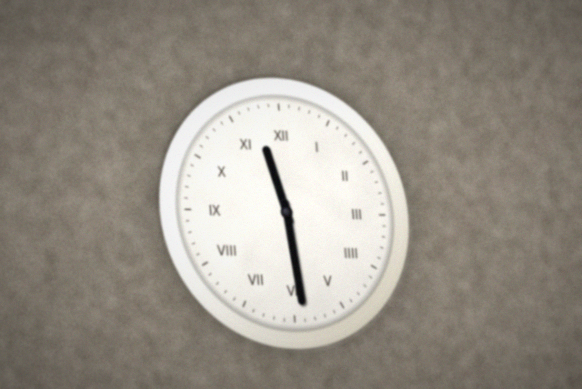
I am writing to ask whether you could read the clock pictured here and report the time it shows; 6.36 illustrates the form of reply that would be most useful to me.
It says 11.29
